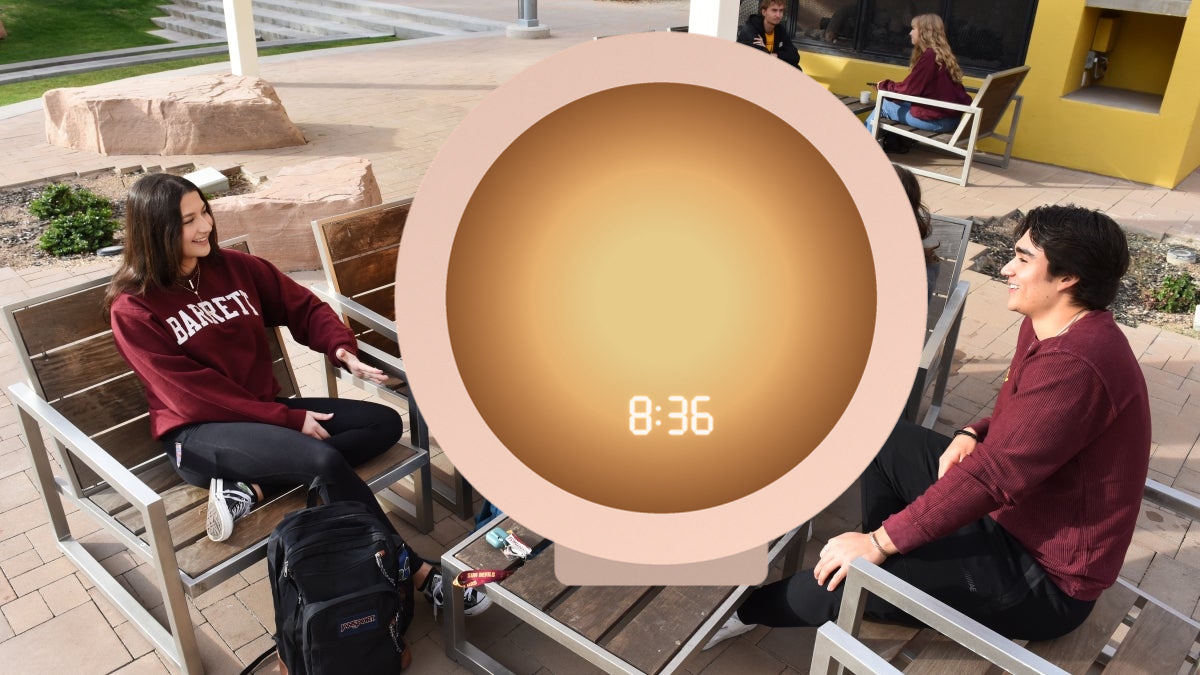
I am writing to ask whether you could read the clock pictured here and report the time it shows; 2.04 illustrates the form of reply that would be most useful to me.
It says 8.36
